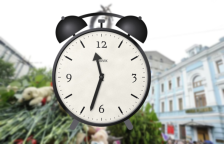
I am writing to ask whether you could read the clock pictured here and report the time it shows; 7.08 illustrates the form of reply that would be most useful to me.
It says 11.33
